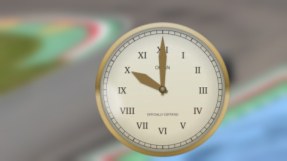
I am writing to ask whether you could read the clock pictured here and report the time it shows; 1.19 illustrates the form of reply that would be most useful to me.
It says 10.00
